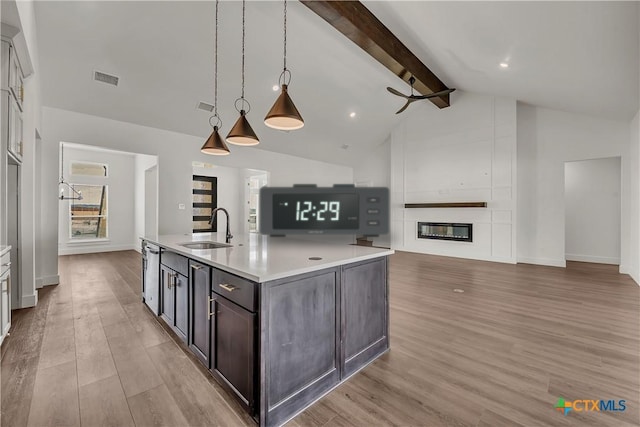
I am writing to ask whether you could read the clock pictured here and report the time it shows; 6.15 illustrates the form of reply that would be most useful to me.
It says 12.29
